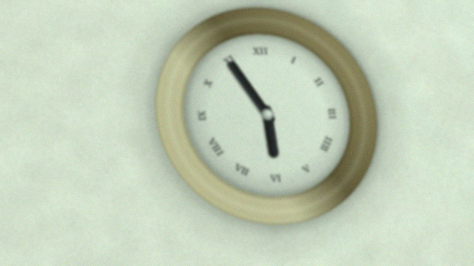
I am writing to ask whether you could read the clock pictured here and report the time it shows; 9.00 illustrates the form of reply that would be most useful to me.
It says 5.55
